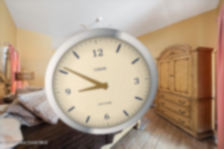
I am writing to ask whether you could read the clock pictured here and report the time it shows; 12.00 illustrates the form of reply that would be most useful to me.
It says 8.51
